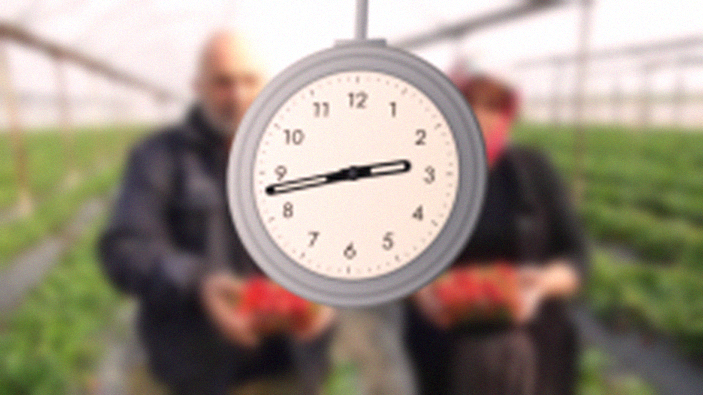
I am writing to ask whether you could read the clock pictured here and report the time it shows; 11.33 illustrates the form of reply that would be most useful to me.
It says 2.43
